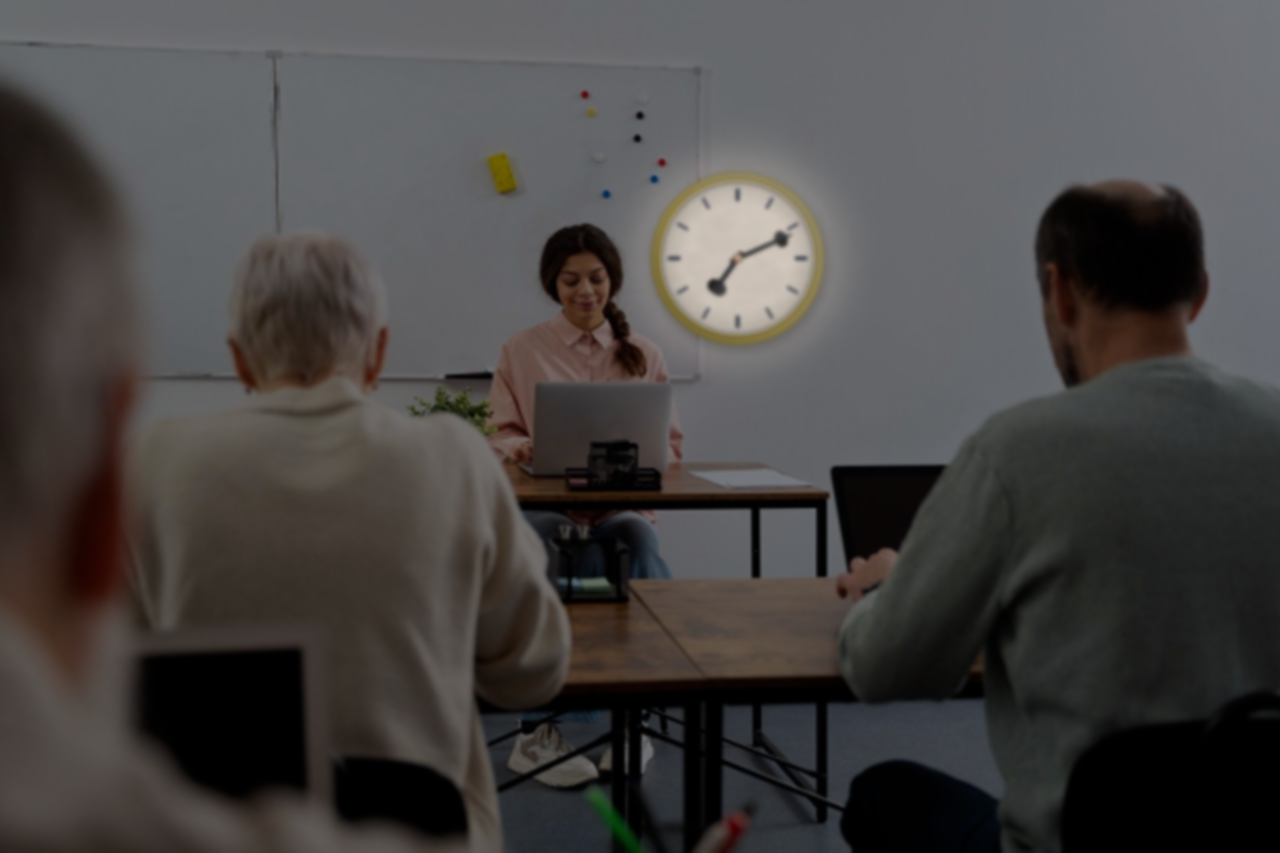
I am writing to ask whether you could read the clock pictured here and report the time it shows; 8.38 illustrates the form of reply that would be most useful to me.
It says 7.11
